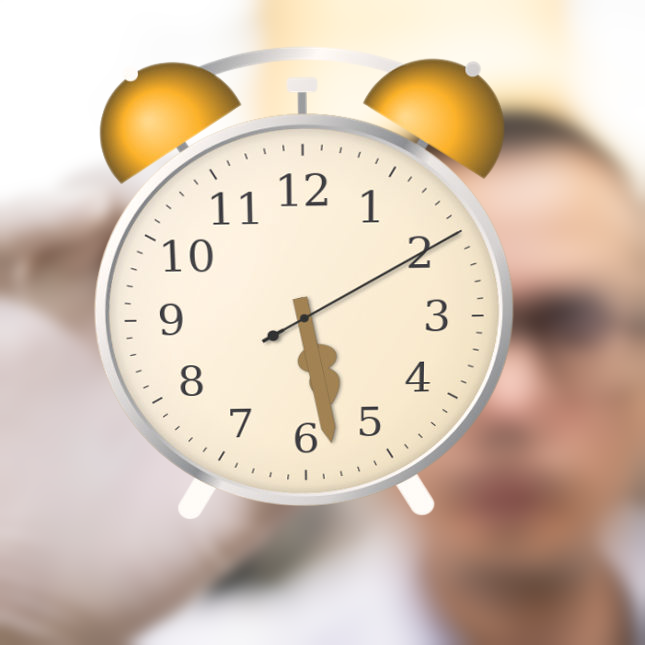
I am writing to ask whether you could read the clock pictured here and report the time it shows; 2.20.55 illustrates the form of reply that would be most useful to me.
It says 5.28.10
